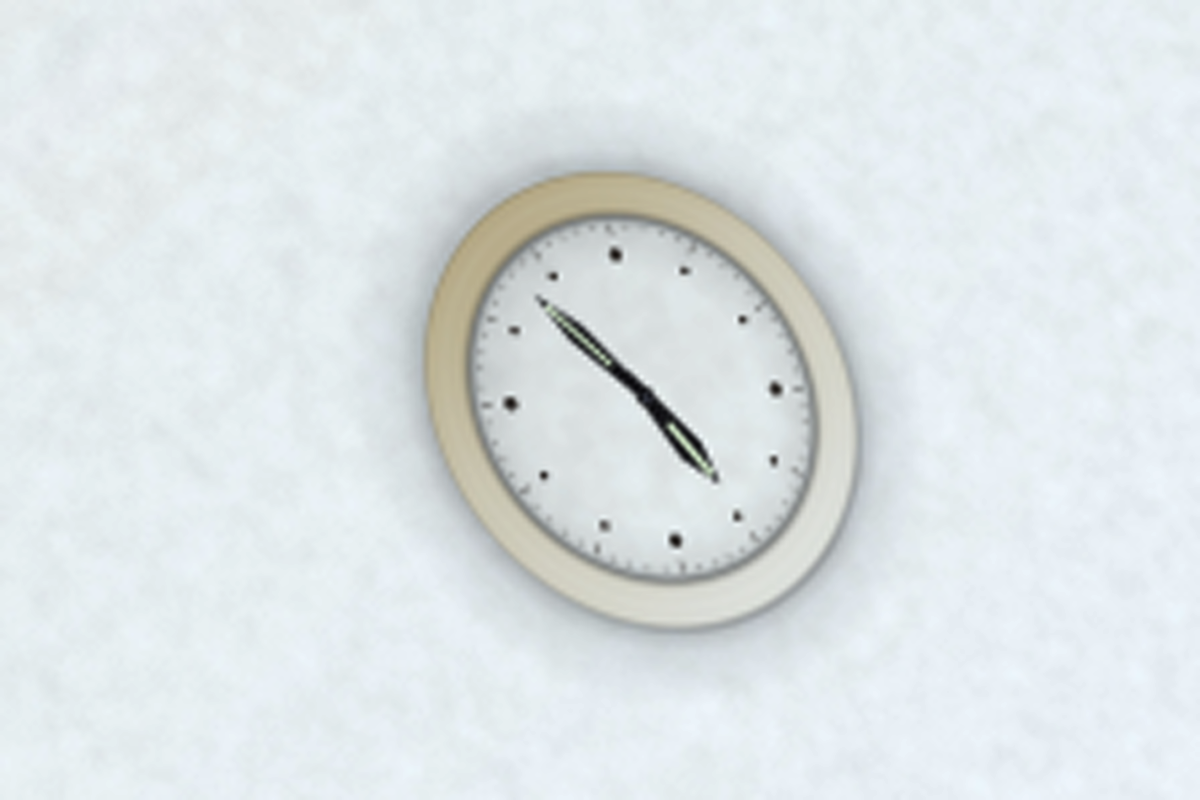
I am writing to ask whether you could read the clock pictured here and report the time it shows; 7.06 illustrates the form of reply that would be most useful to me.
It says 4.53
